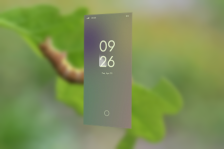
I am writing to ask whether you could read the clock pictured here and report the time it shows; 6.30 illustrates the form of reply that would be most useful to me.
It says 9.26
